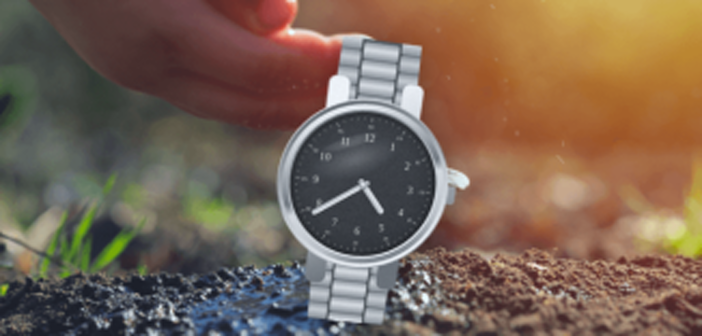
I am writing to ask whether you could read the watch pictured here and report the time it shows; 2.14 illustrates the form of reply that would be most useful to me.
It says 4.39
